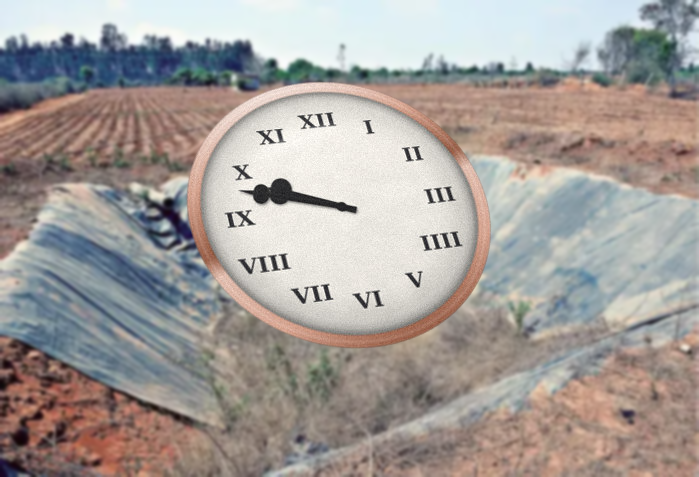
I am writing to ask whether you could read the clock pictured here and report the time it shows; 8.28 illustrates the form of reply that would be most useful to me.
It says 9.48
